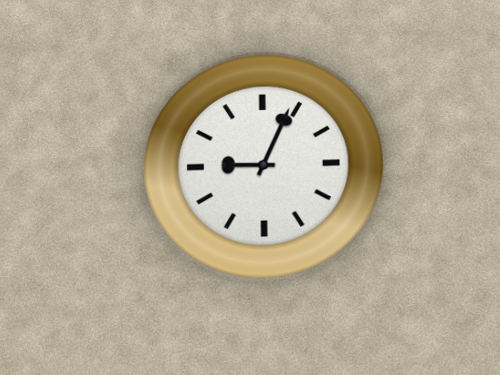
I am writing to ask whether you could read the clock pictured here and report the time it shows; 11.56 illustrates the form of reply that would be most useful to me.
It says 9.04
